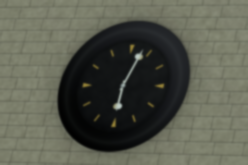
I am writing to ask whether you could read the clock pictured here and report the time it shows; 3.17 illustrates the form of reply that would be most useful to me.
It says 6.03
